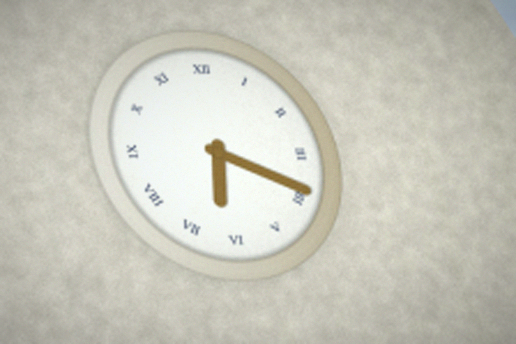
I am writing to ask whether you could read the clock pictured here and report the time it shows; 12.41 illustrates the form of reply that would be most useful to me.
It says 6.19
